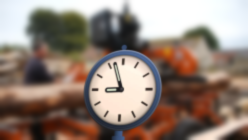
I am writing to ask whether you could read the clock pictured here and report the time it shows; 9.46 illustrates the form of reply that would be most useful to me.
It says 8.57
